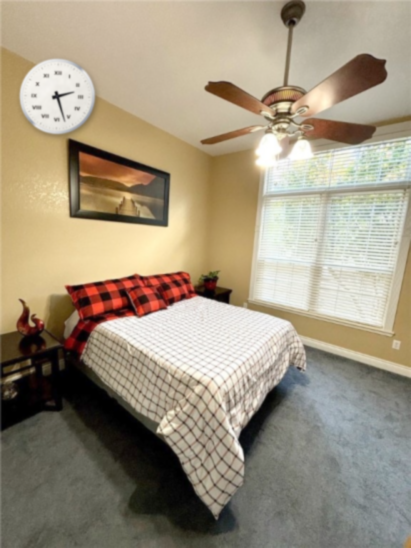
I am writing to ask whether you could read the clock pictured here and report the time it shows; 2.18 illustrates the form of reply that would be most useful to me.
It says 2.27
